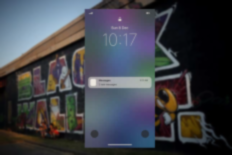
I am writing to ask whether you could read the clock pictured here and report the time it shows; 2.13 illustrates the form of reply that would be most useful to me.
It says 10.17
